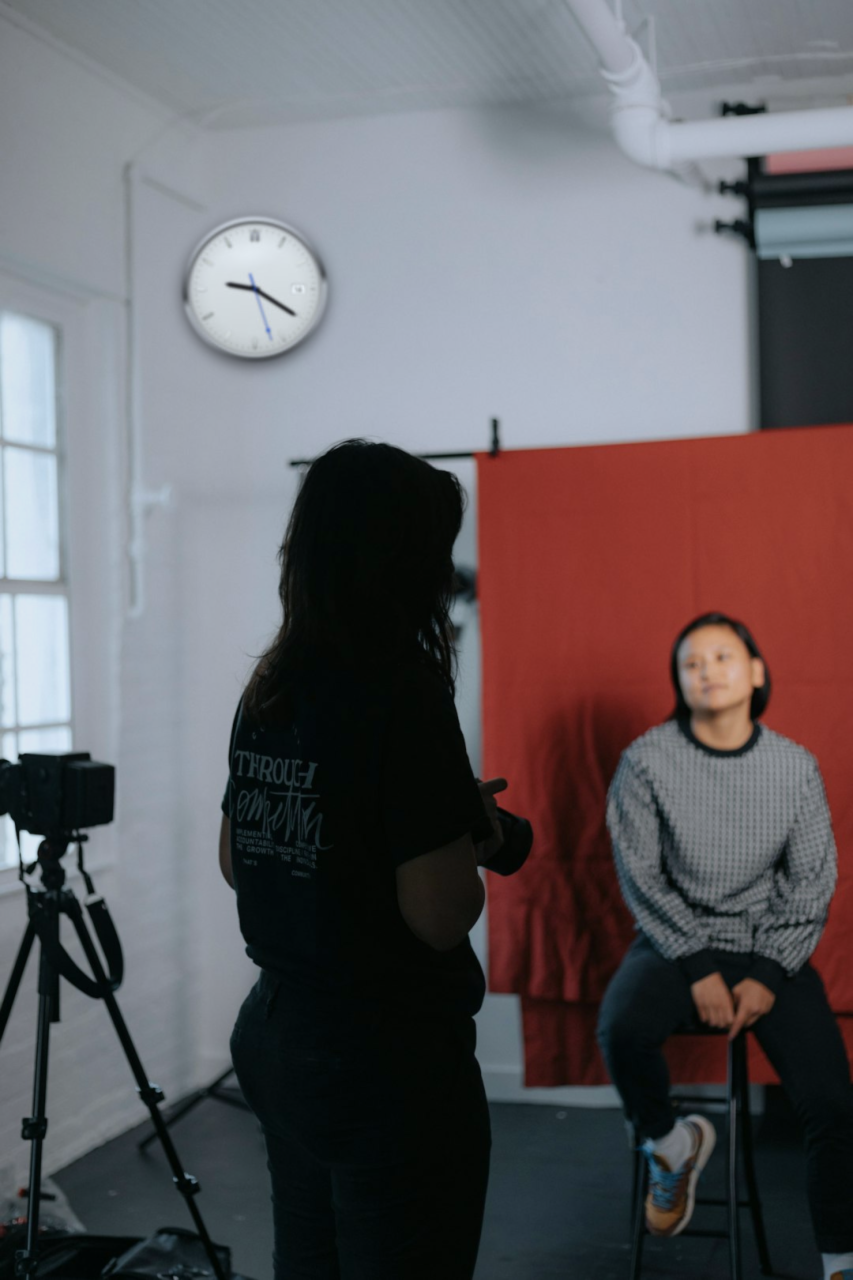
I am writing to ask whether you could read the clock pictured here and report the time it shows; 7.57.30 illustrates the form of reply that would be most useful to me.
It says 9.20.27
